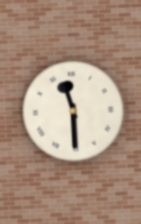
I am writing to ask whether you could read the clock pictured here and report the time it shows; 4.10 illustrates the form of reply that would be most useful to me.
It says 11.30
